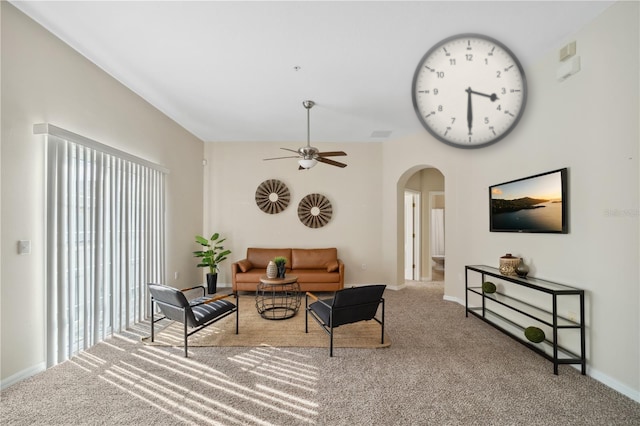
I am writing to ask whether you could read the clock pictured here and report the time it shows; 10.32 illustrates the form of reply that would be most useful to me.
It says 3.30
